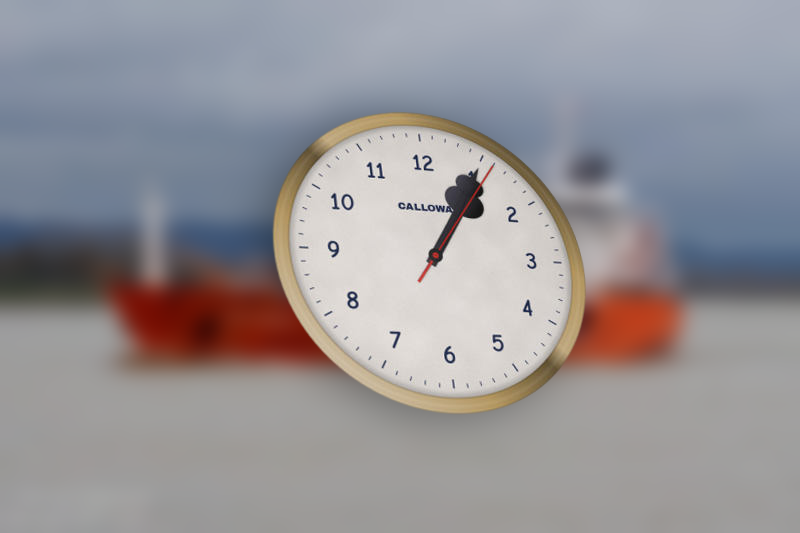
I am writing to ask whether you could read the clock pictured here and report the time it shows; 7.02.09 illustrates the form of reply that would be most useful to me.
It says 1.05.06
